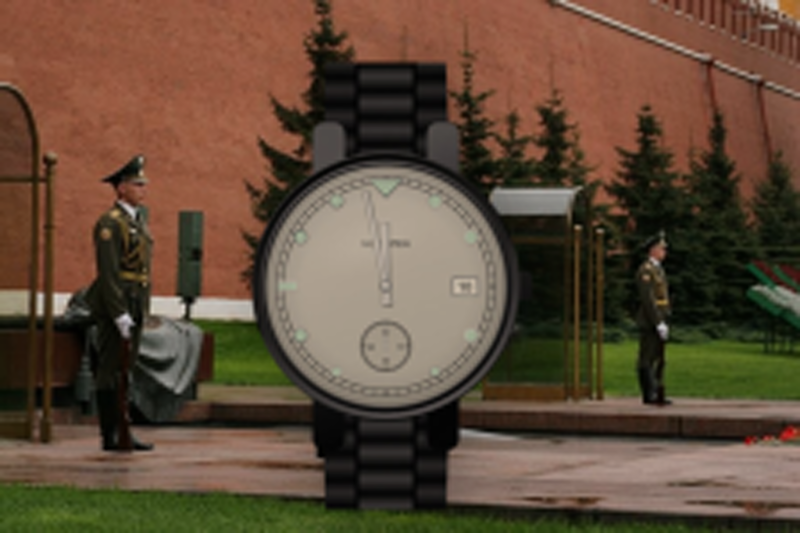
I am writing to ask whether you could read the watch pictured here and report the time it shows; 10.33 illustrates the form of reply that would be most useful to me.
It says 11.58
